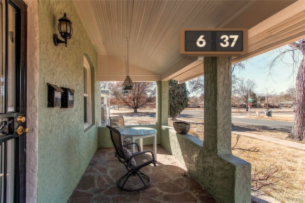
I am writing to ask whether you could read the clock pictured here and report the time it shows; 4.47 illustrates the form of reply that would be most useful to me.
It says 6.37
